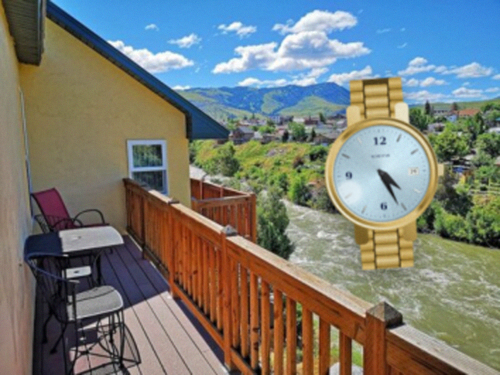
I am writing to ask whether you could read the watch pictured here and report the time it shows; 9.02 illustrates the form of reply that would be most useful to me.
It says 4.26
